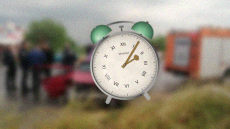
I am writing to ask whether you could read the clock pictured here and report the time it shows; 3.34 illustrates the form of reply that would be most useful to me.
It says 2.06
